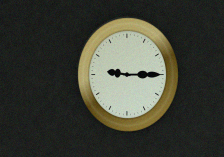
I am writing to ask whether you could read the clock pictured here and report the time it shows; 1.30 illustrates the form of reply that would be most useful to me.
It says 9.15
